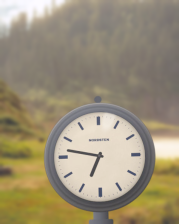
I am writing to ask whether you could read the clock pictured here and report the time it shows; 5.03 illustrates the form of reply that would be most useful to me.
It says 6.47
